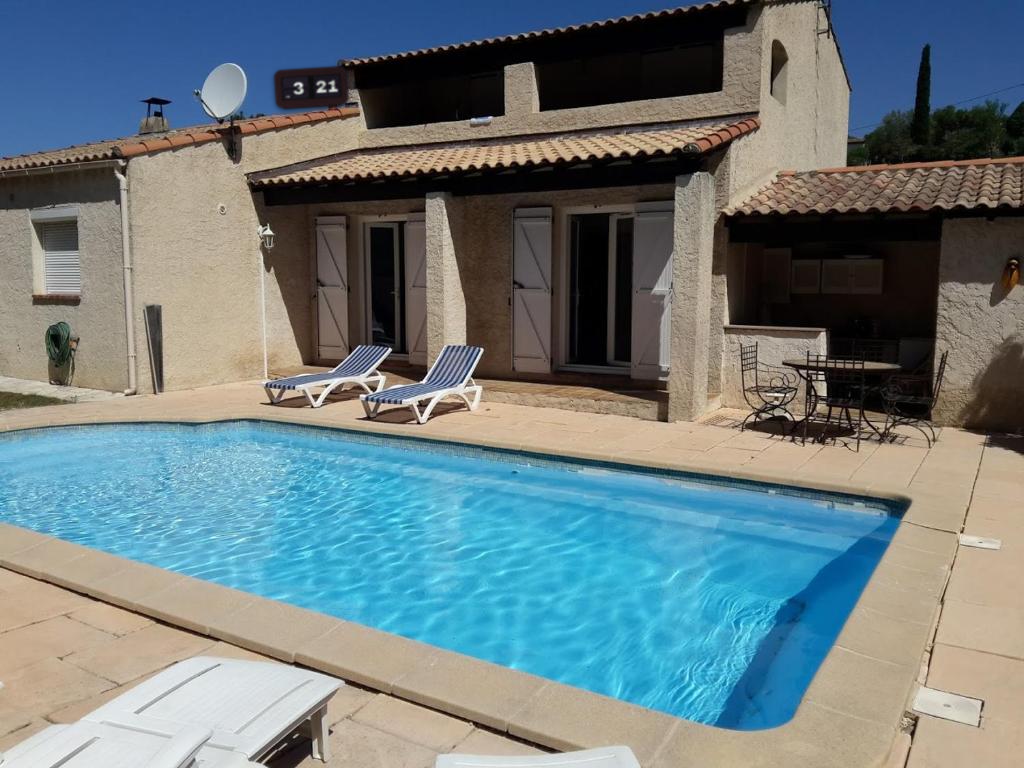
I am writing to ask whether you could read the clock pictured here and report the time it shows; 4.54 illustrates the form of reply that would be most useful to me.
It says 3.21
